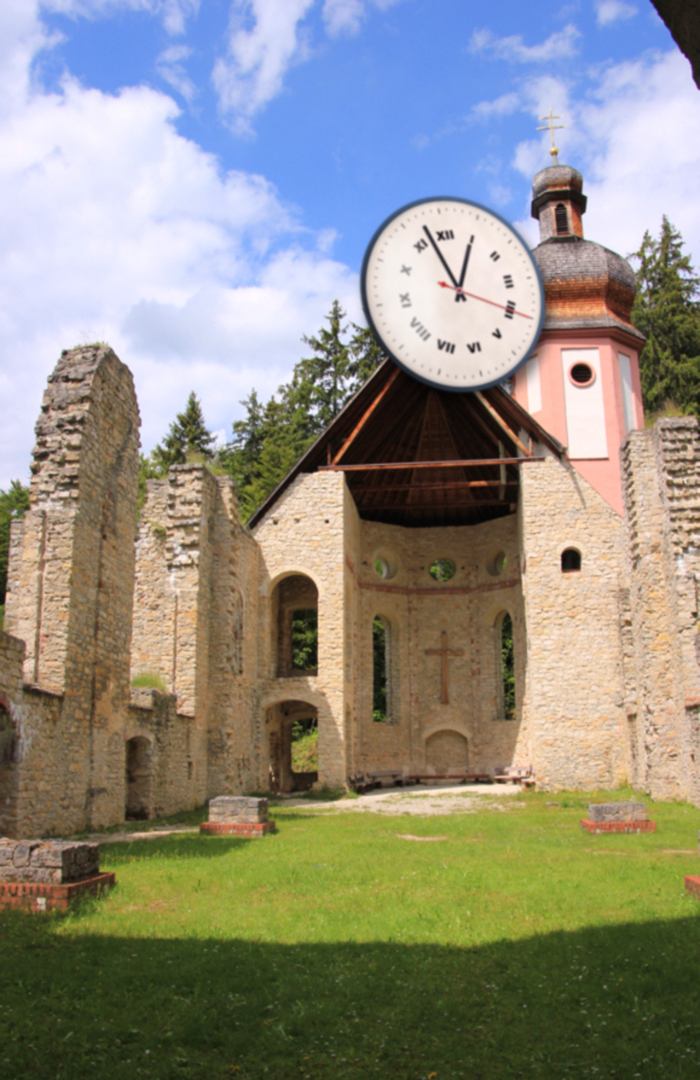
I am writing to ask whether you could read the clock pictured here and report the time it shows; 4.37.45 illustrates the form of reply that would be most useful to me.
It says 12.57.20
